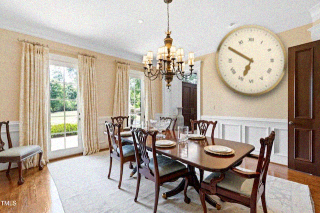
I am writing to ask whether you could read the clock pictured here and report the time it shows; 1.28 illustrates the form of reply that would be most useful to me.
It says 6.50
